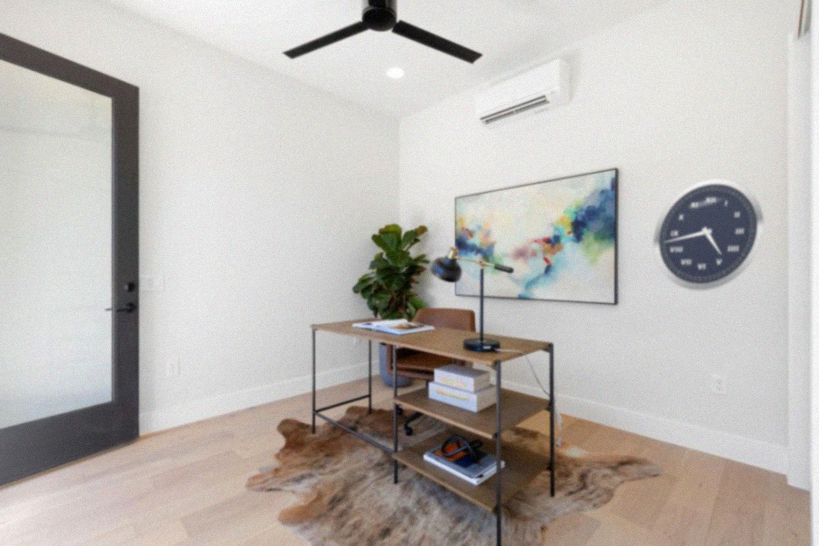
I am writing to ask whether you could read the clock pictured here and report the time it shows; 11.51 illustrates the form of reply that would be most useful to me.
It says 4.43
